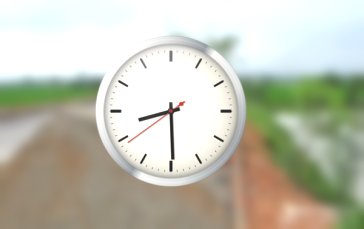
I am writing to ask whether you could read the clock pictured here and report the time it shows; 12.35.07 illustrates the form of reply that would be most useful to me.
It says 8.29.39
